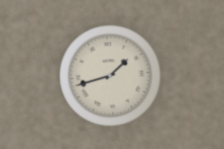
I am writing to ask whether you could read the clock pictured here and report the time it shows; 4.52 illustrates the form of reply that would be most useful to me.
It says 1.43
